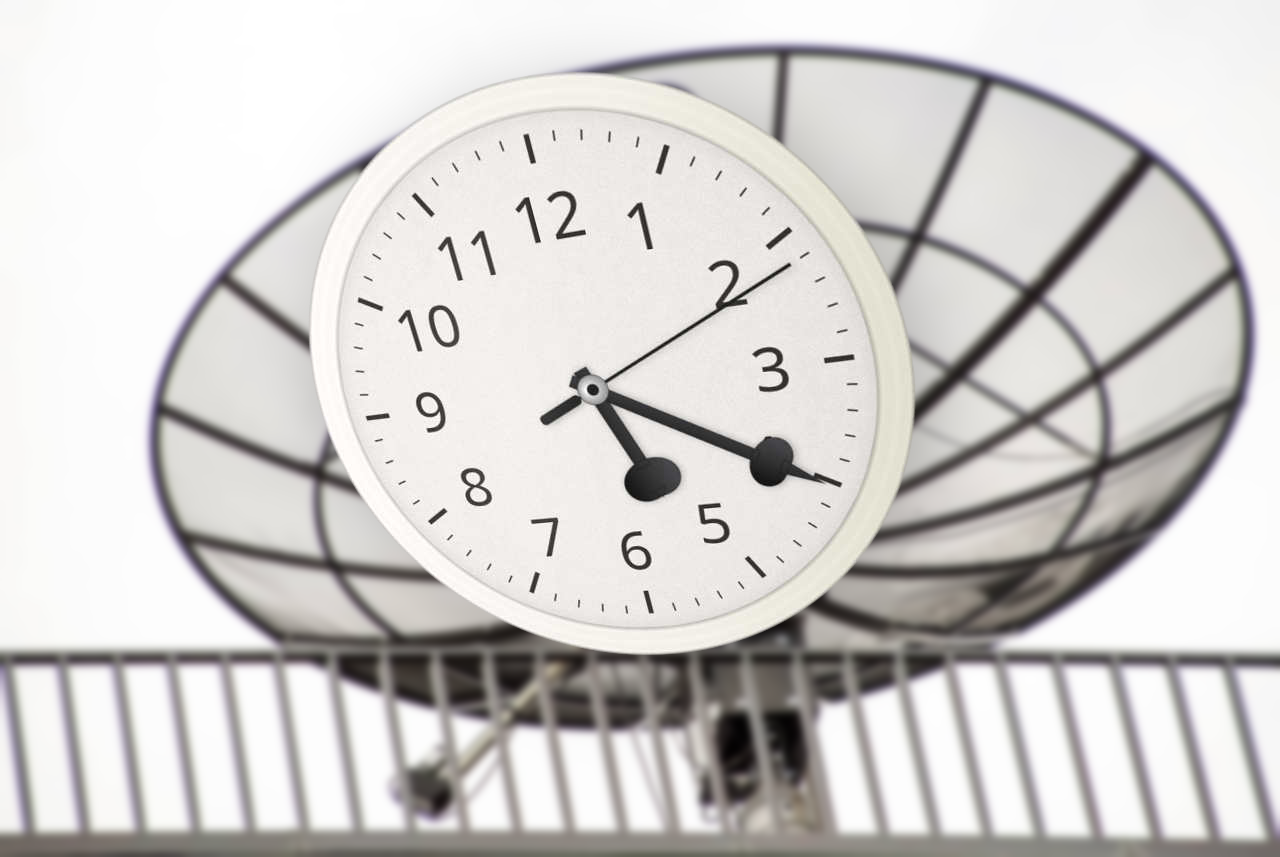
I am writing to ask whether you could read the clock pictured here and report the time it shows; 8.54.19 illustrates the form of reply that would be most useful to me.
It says 5.20.11
